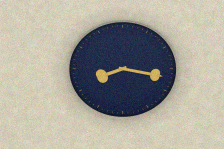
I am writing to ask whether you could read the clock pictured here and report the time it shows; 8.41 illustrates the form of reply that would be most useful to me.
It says 8.17
